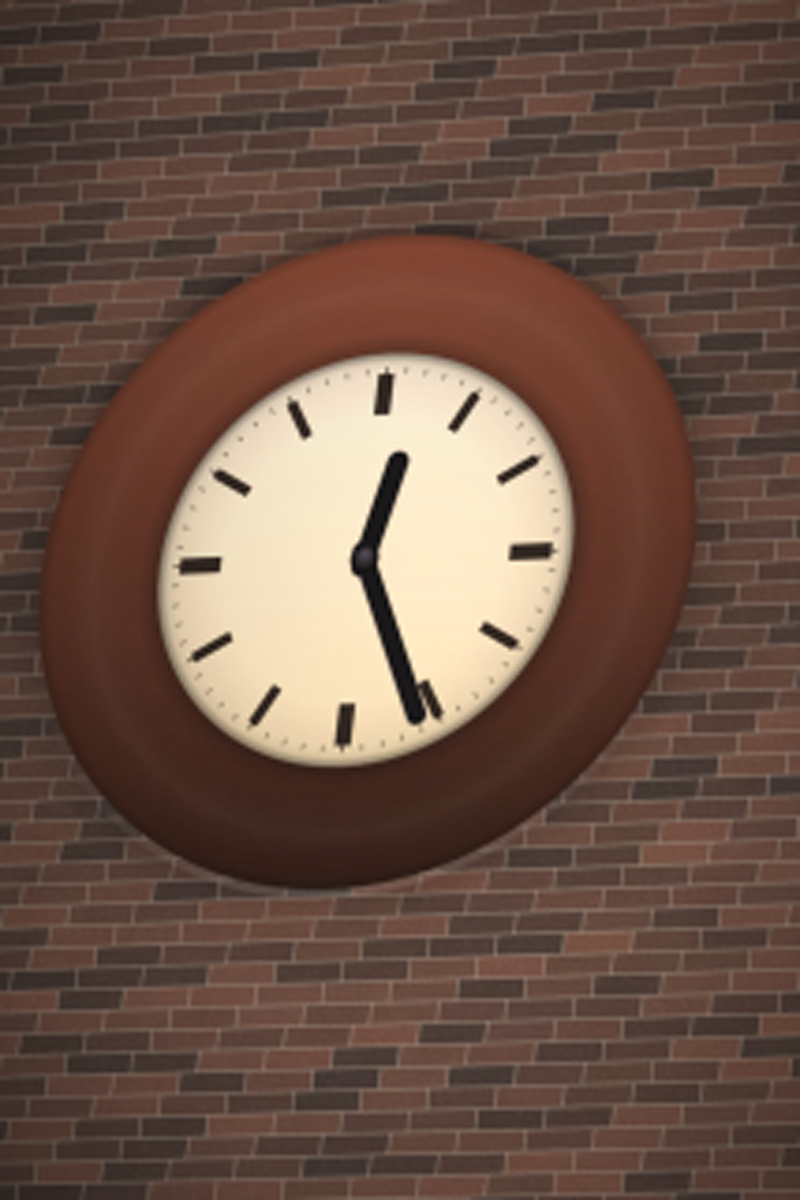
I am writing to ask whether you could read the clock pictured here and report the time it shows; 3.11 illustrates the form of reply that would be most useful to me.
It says 12.26
